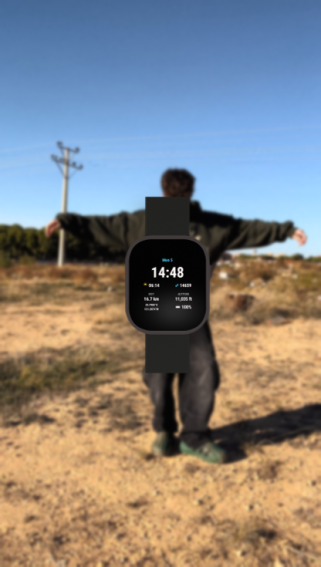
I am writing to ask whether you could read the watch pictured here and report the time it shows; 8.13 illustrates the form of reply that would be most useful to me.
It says 14.48
